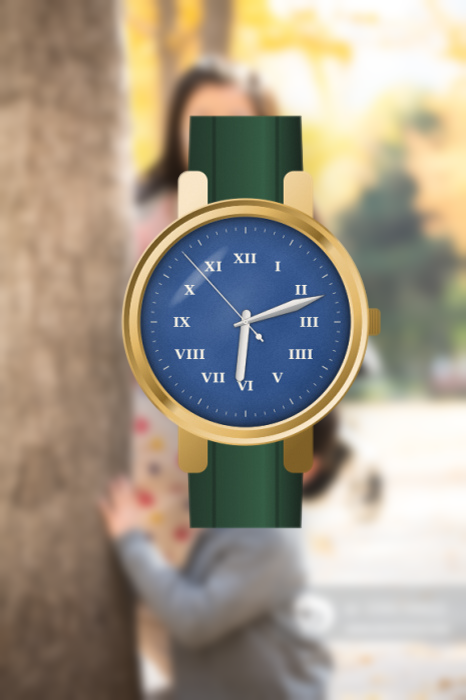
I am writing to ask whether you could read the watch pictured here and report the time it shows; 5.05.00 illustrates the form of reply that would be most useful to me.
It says 6.11.53
